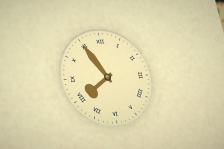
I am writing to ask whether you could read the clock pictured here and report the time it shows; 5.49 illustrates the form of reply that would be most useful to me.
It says 7.55
